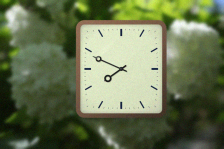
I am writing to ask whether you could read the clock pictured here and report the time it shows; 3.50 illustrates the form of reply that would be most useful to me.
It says 7.49
